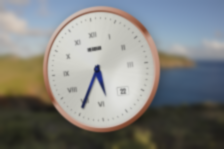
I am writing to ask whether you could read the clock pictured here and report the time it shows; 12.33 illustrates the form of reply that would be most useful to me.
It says 5.35
